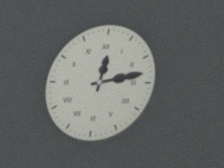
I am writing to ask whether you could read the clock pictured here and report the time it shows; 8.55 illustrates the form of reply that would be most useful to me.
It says 12.13
